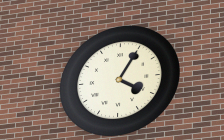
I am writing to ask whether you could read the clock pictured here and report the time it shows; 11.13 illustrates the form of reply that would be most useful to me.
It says 4.05
